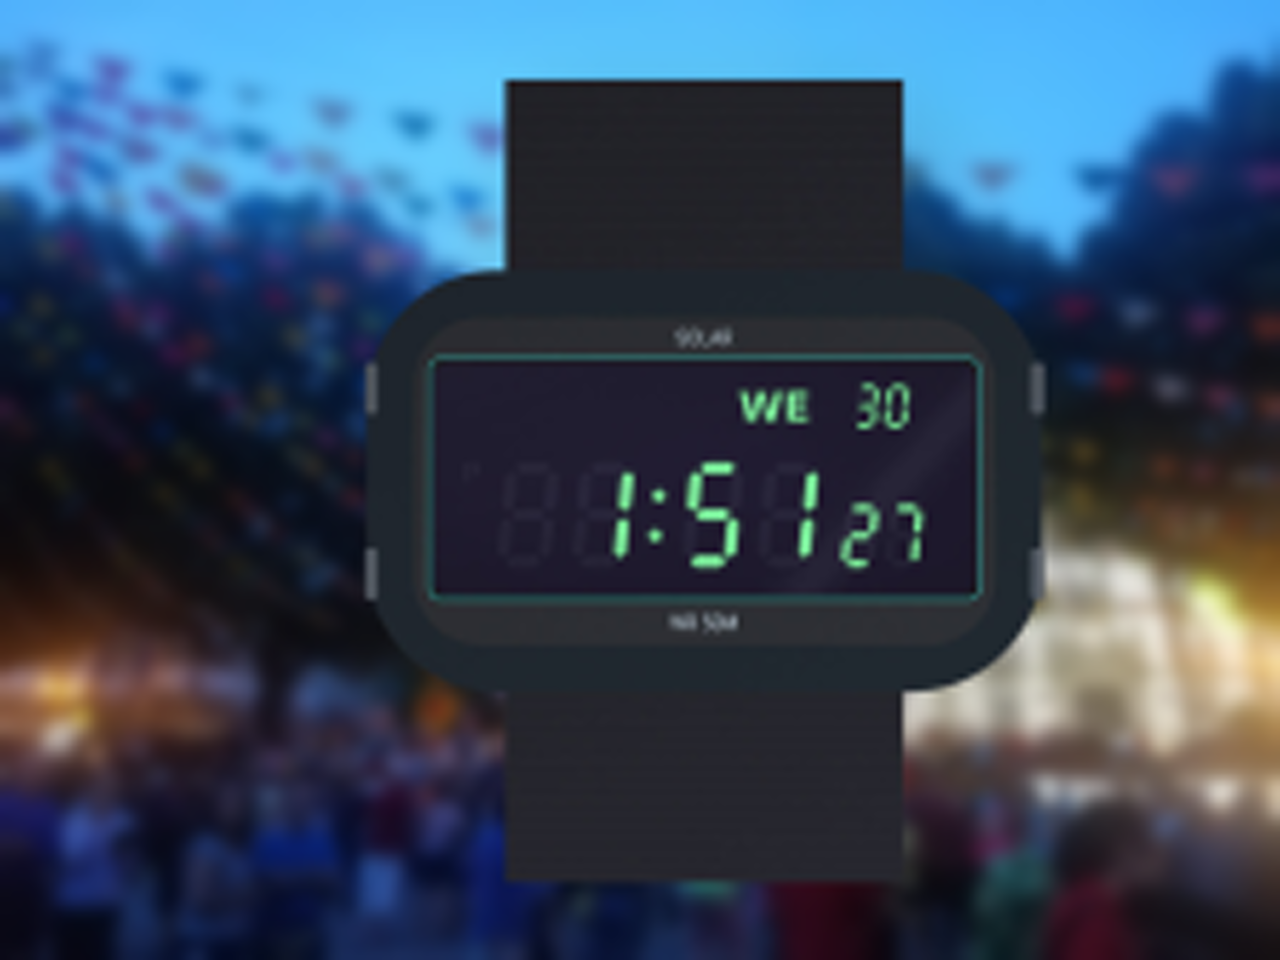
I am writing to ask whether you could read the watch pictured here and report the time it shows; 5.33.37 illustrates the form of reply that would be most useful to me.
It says 1.51.27
